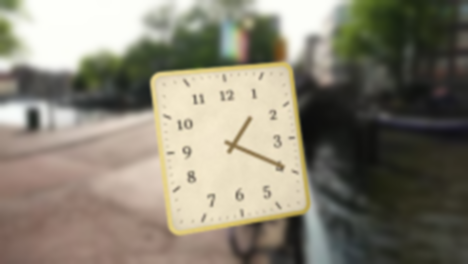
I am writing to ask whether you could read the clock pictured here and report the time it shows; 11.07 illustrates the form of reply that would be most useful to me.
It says 1.20
